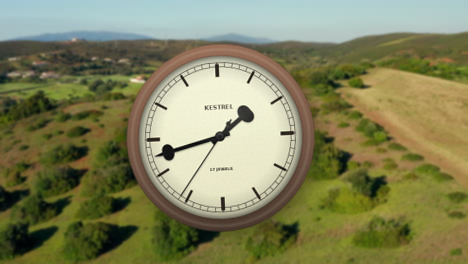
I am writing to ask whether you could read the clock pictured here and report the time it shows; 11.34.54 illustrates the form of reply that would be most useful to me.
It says 1.42.36
